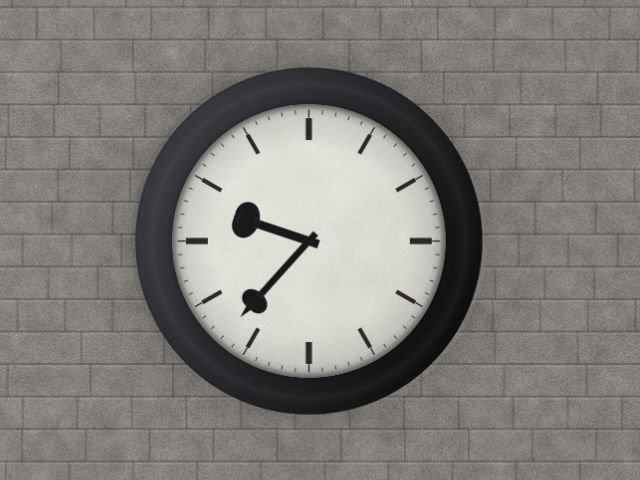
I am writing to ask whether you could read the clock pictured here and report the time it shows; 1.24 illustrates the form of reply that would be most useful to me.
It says 9.37
